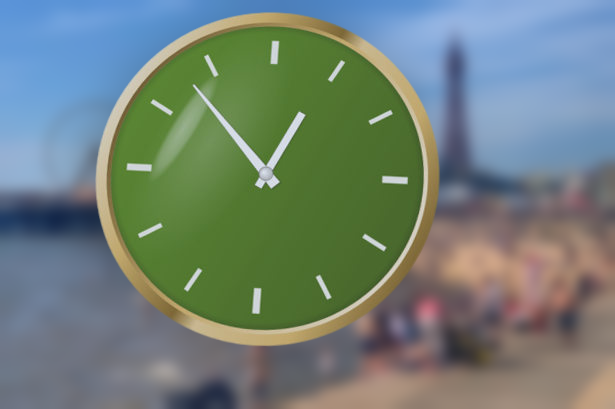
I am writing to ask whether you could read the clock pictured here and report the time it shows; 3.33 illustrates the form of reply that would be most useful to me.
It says 12.53
